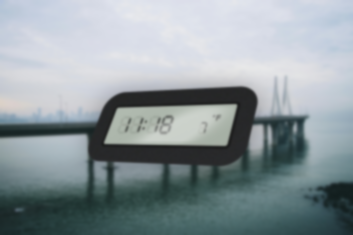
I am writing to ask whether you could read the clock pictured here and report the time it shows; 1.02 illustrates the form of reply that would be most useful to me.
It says 11.18
